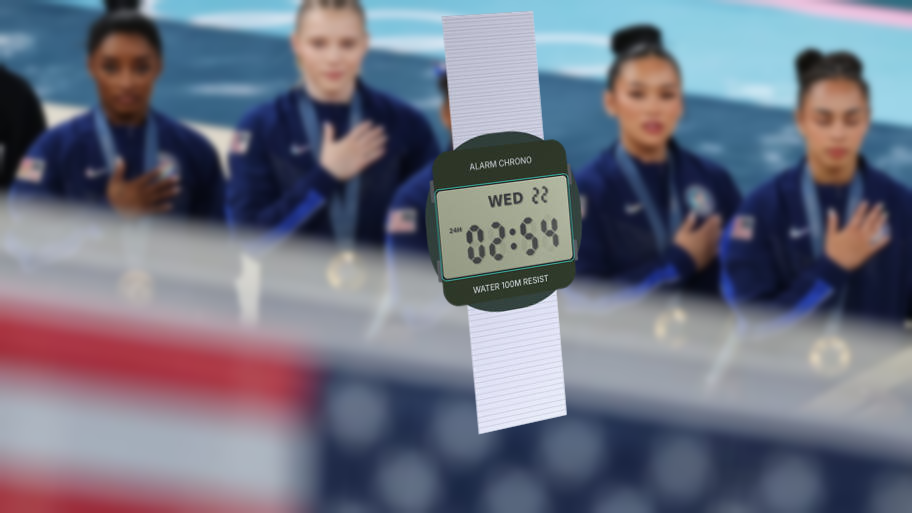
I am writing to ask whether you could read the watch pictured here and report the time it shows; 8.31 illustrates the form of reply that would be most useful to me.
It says 2.54
